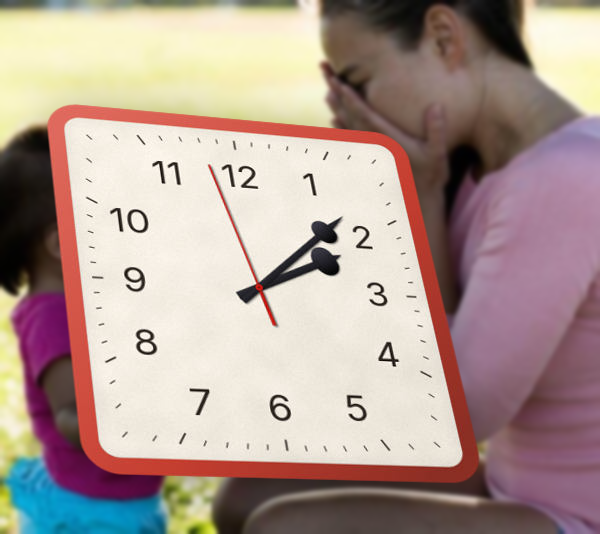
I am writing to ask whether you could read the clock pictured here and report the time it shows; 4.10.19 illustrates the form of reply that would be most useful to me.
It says 2.07.58
